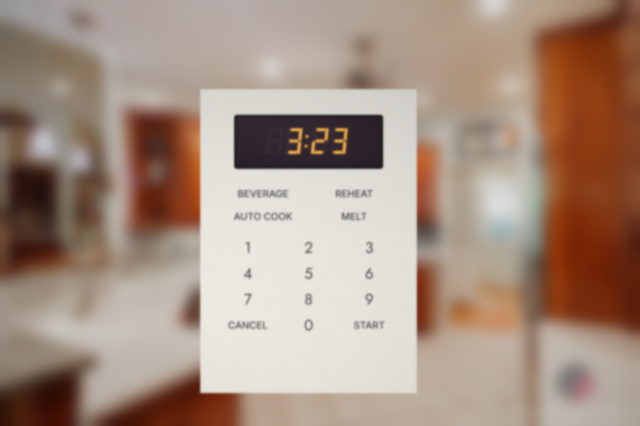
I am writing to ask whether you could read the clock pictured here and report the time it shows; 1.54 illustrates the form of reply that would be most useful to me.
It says 3.23
